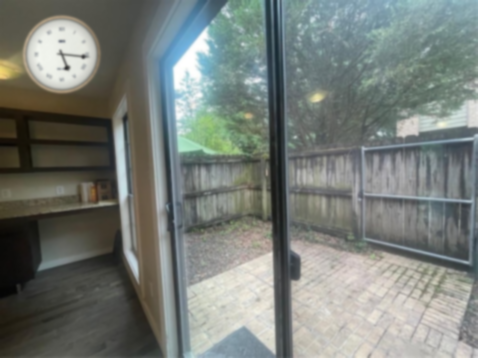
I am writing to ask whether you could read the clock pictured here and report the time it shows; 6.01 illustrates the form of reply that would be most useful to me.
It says 5.16
